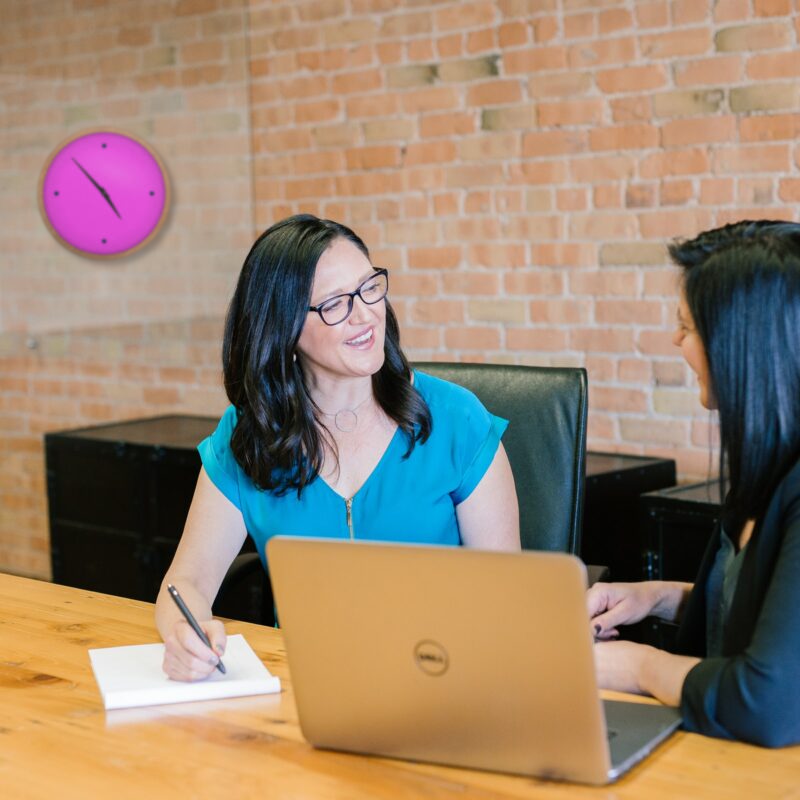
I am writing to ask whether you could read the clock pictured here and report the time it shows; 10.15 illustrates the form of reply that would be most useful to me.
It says 4.53
